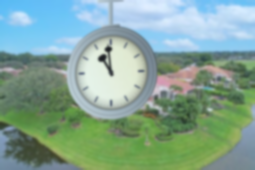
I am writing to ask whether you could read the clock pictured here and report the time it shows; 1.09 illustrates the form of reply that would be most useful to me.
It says 10.59
